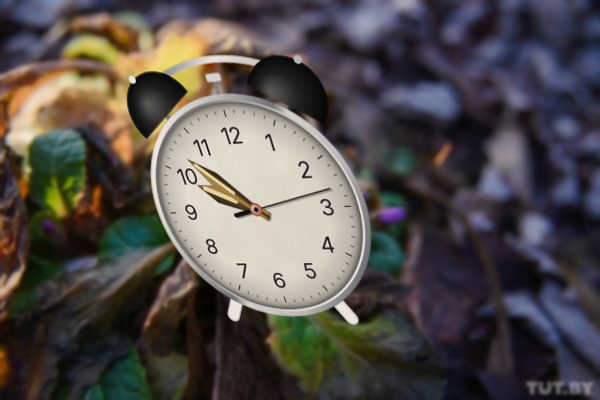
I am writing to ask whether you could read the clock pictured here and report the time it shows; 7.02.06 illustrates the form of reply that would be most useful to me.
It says 9.52.13
